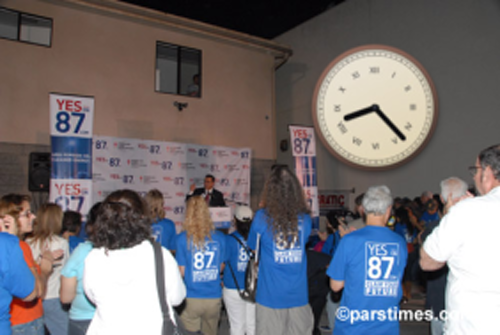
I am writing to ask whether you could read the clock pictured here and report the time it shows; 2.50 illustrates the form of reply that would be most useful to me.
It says 8.23
